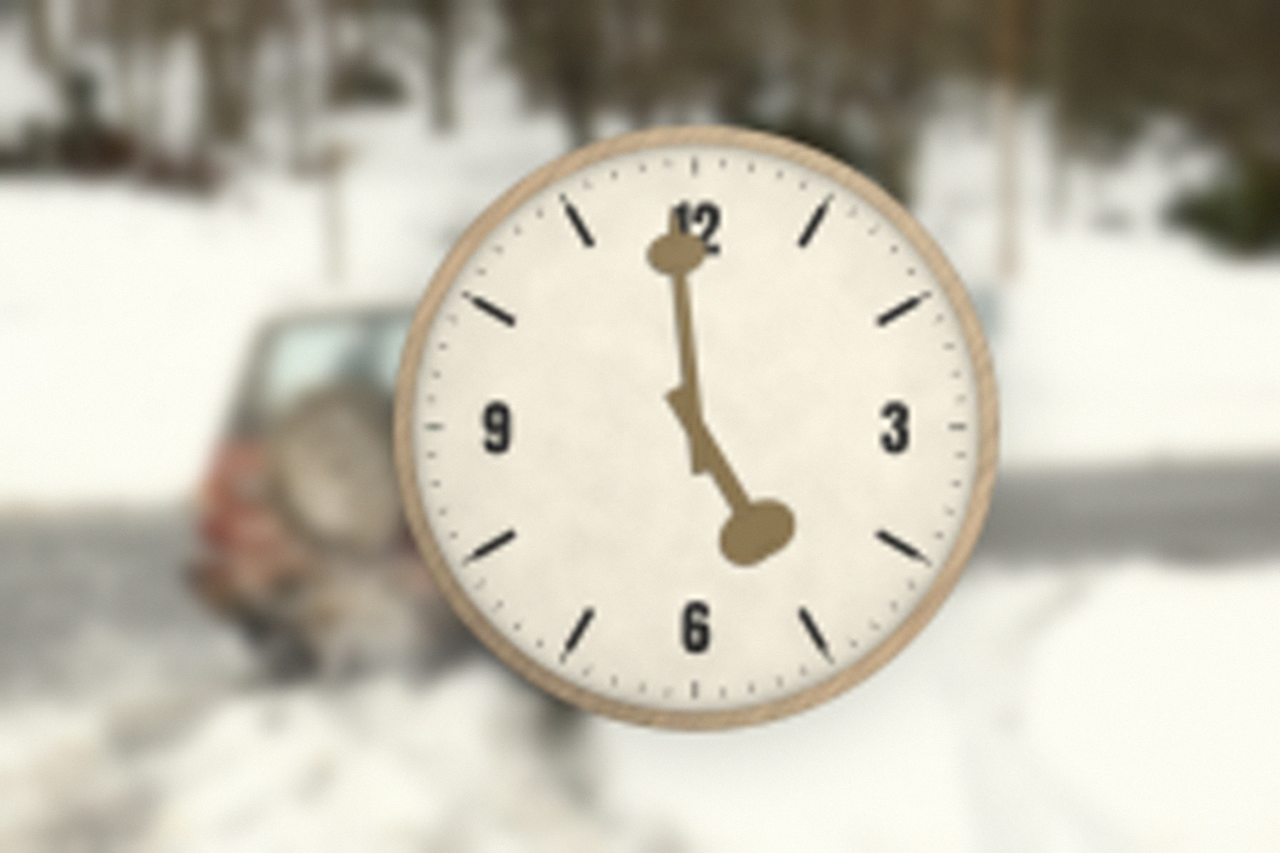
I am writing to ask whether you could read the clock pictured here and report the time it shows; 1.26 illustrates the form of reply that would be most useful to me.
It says 4.59
